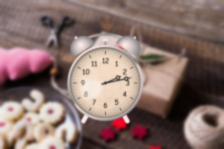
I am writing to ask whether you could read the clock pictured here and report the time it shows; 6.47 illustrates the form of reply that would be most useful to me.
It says 2.13
